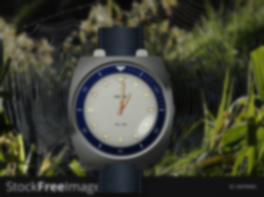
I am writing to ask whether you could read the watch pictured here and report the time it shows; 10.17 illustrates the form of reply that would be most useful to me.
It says 1.01
